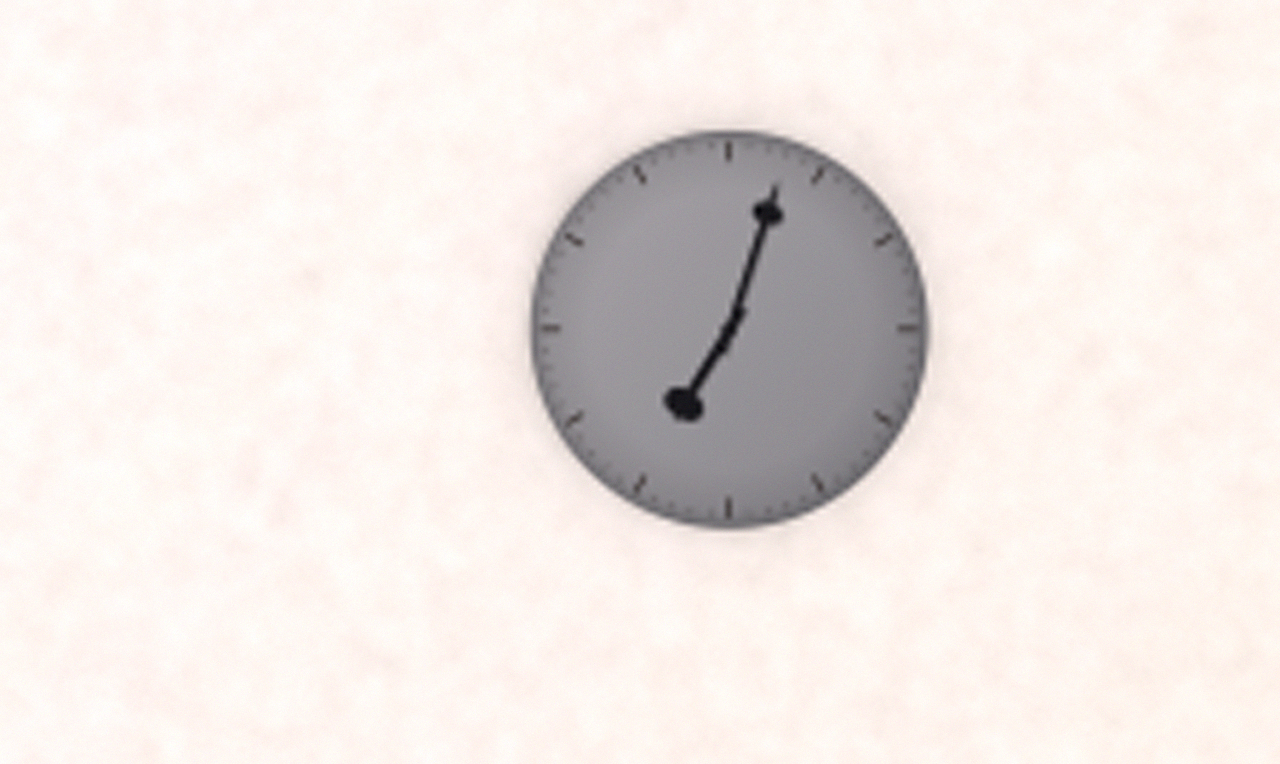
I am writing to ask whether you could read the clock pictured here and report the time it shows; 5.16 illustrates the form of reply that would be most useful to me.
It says 7.03
